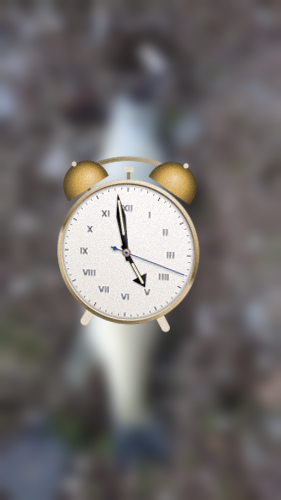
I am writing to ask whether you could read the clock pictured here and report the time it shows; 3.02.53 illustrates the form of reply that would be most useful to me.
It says 4.58.18
